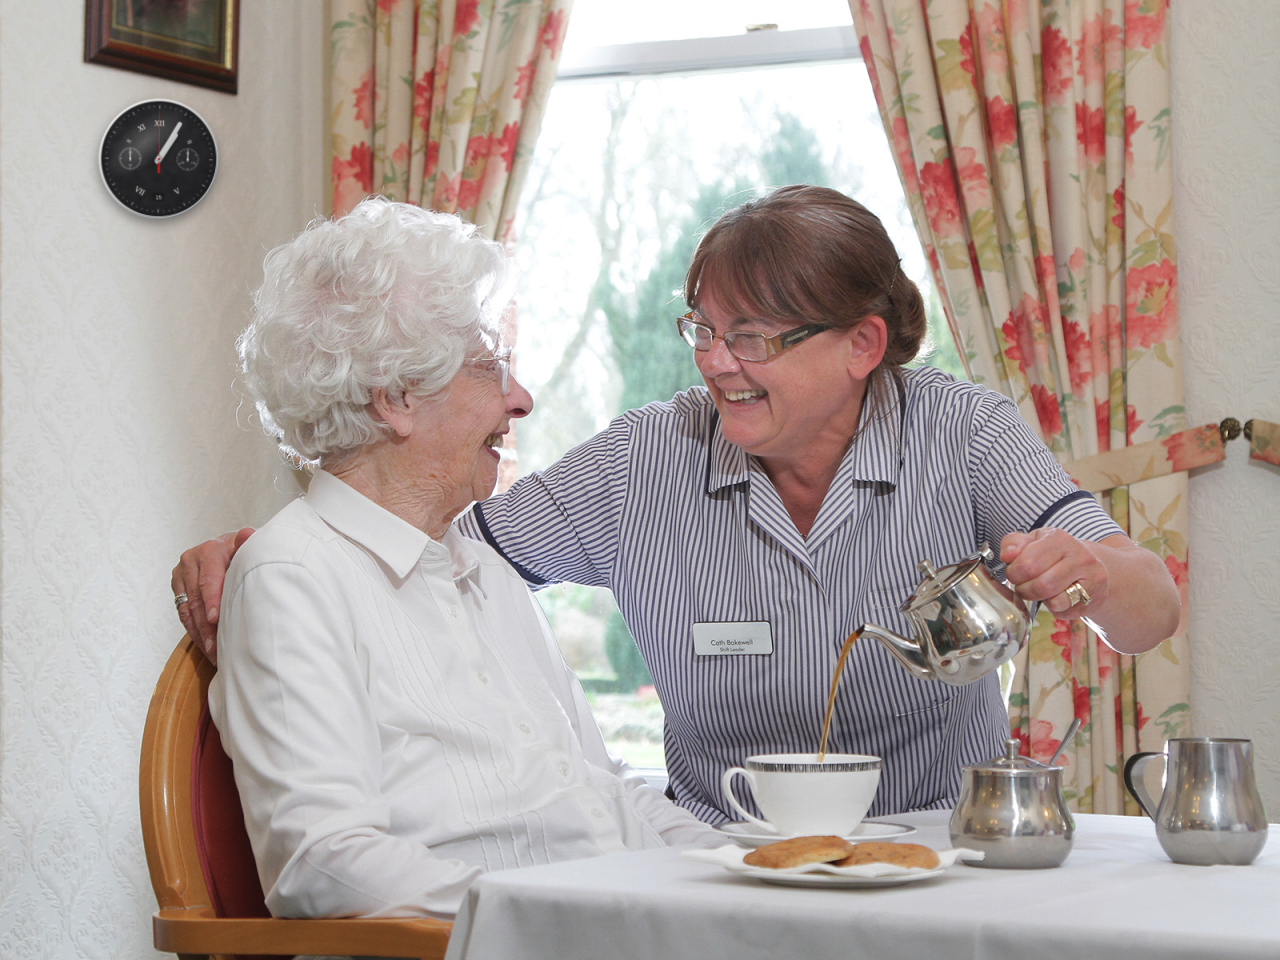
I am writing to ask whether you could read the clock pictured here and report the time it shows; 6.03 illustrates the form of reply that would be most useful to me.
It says 1.05
